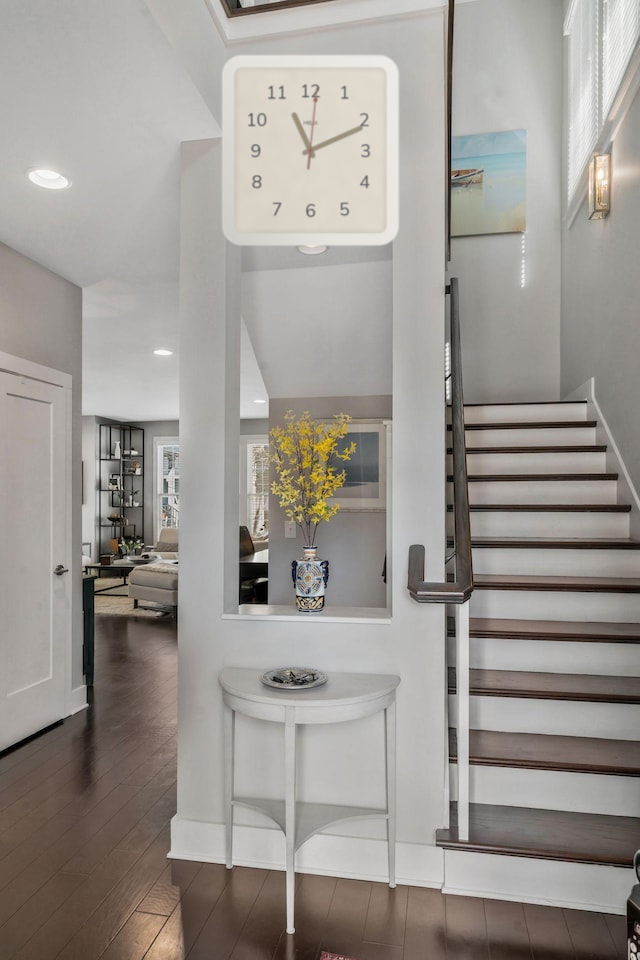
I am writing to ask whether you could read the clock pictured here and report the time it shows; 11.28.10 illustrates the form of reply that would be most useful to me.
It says 11.11.01
